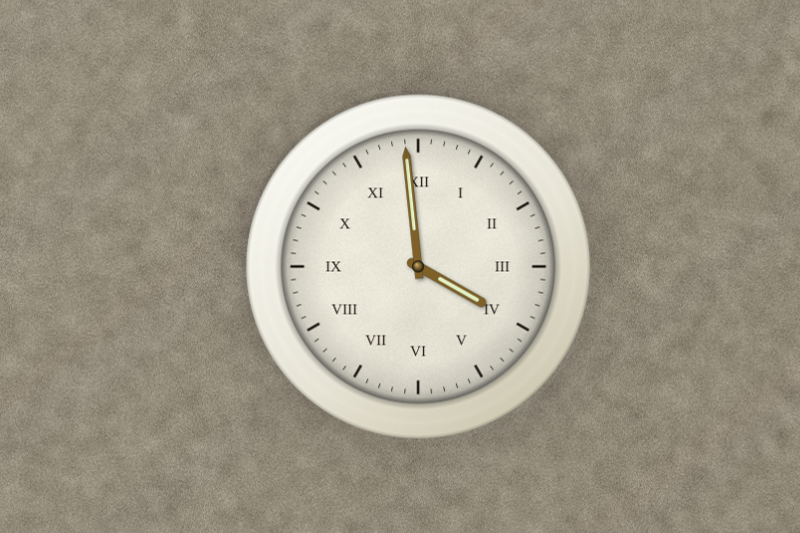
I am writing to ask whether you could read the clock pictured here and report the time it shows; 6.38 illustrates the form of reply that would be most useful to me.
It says 3.59
